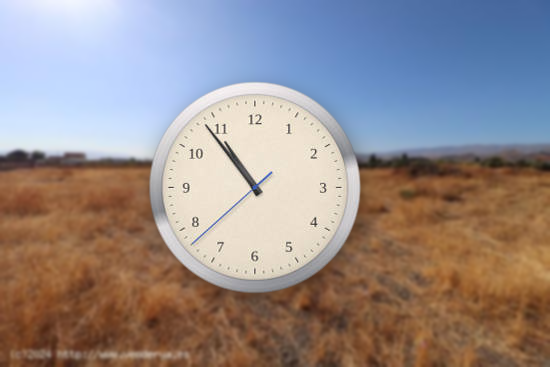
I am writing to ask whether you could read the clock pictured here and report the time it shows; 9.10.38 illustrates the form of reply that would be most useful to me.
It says 10.53.38
